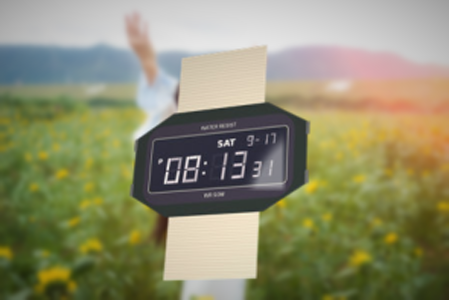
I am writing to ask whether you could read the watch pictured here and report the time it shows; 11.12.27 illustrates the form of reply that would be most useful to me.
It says 8.13.31
